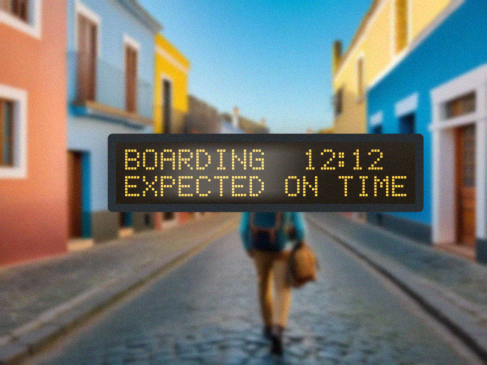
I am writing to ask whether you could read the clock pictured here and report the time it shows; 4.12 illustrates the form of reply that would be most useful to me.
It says 12.12
